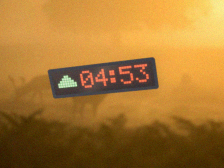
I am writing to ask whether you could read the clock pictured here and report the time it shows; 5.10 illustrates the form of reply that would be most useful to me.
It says 4.53
